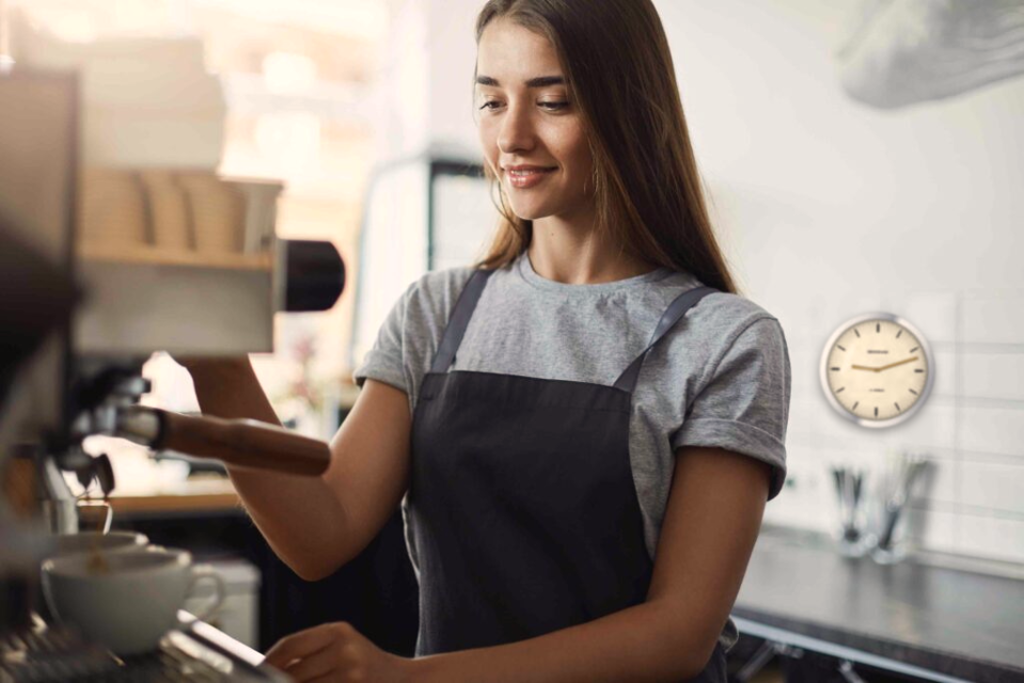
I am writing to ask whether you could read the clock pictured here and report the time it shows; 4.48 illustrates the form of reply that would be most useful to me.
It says 9.12
